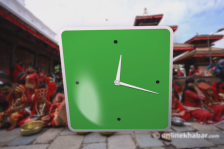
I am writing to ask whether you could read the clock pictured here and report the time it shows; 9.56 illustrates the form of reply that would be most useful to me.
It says 12.18
